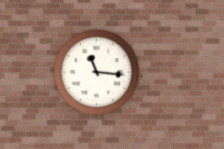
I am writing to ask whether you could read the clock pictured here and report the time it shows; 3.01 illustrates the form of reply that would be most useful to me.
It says 11.16
